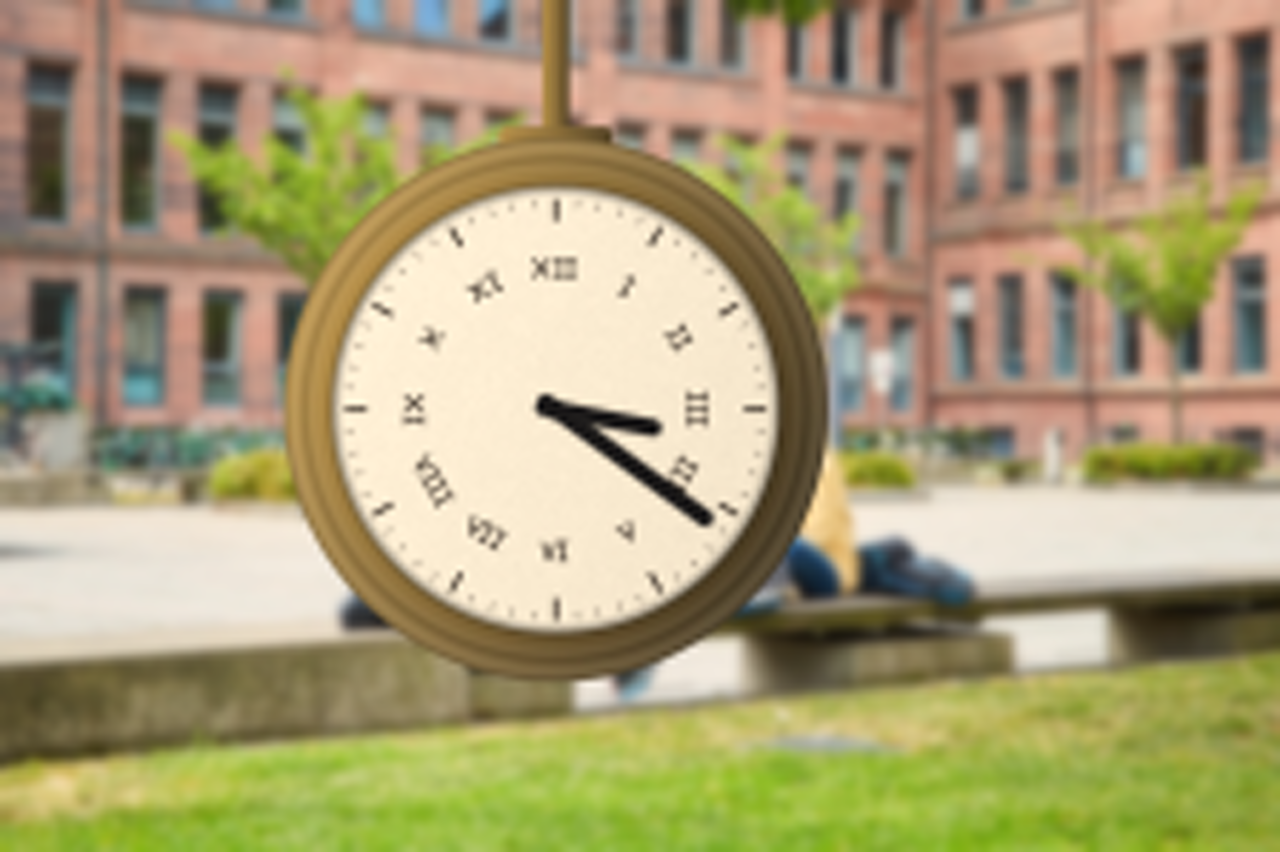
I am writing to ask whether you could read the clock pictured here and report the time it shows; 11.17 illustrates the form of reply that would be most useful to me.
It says 3.21
